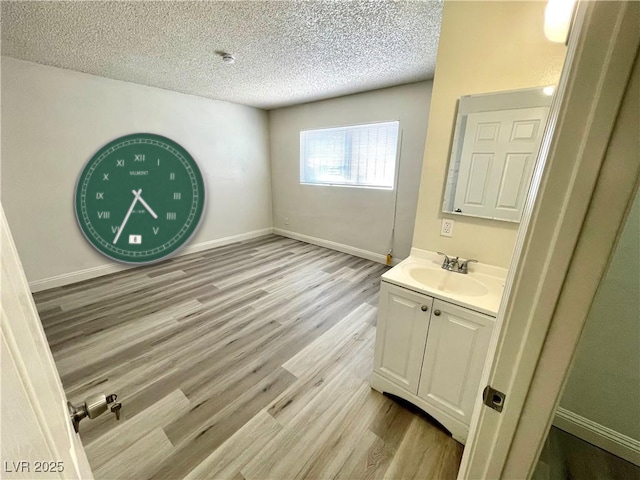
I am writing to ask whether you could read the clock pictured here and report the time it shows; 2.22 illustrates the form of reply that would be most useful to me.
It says 4.34
